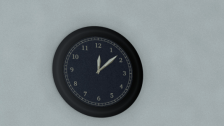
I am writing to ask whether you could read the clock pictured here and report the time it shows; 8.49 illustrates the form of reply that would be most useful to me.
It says 12.08
